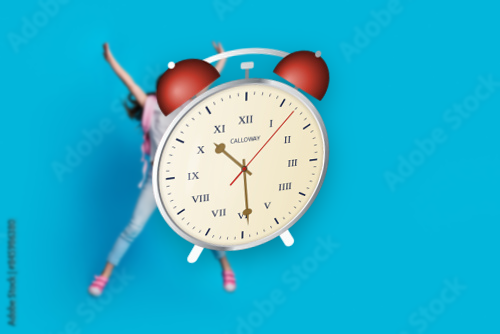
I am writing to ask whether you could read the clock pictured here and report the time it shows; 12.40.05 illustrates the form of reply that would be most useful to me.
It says 10.29.07
